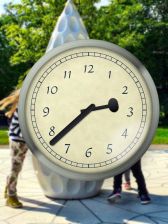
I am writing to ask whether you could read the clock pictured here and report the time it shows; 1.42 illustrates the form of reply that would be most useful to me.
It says 2.38
